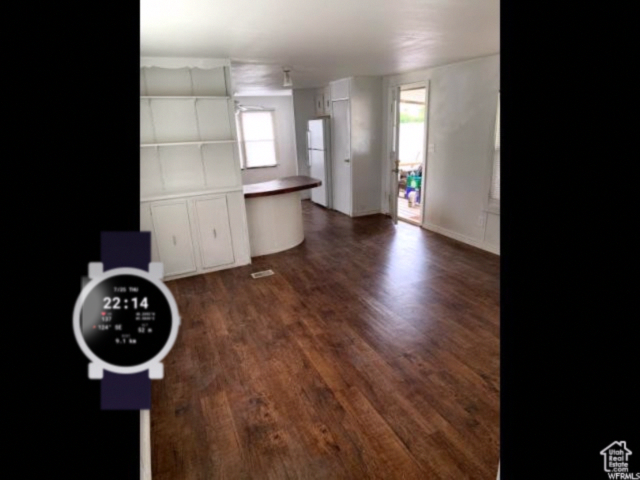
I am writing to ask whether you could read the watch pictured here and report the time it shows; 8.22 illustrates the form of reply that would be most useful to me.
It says 22.14
